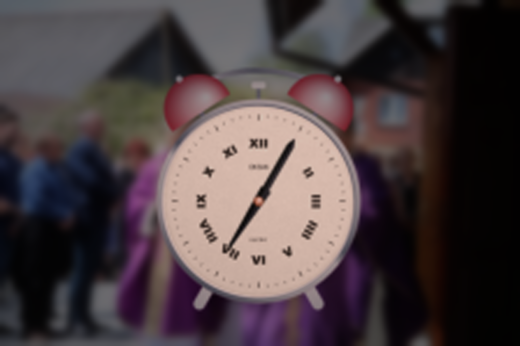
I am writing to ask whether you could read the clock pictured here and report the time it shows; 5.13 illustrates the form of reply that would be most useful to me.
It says 7.05
